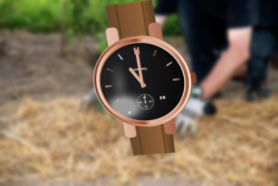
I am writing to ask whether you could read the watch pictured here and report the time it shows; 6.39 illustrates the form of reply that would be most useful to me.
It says 11.00
